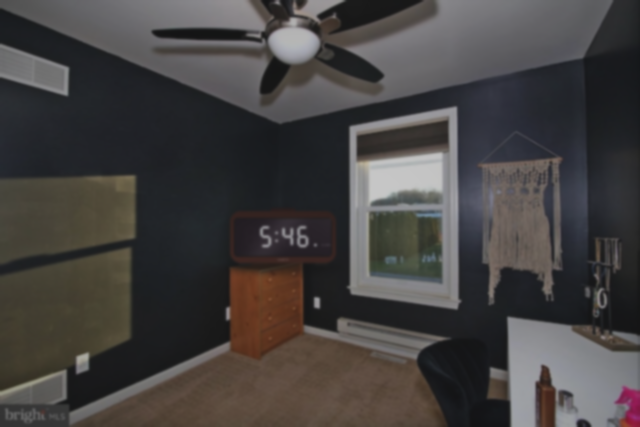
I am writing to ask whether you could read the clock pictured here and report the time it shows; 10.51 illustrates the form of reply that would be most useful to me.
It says 5.46
